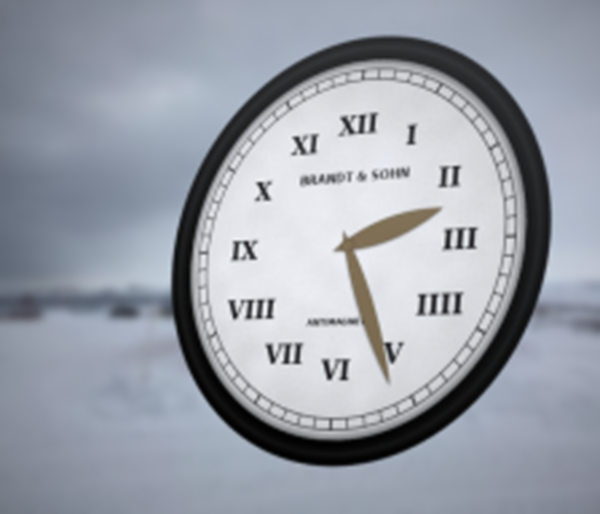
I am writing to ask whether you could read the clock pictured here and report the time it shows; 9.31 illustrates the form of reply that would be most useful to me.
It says 2.26
